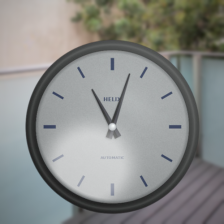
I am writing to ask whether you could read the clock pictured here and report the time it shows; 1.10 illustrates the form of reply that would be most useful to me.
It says 11.03
